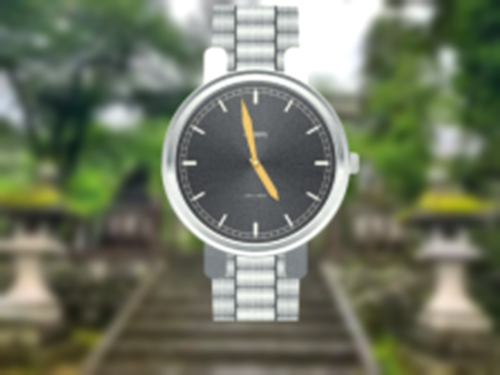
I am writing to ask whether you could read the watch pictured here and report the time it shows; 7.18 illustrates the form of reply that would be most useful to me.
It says 4.58
